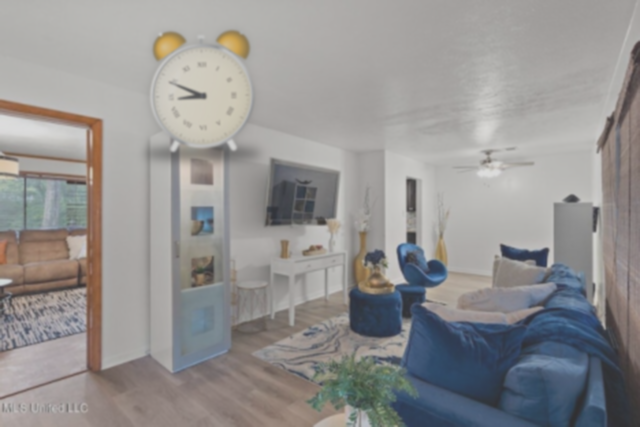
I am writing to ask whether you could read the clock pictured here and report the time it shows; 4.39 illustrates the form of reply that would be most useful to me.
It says 8.49
